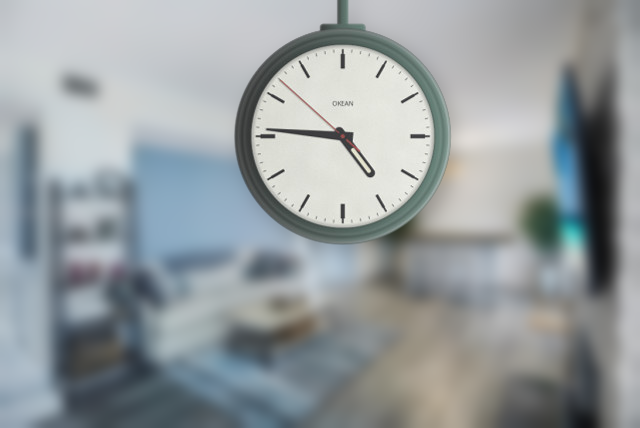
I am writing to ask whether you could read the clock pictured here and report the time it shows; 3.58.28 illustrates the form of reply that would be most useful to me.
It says 4.45.52
